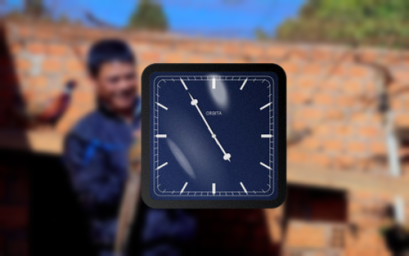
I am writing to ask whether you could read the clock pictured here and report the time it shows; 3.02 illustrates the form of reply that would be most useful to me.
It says 4.55
